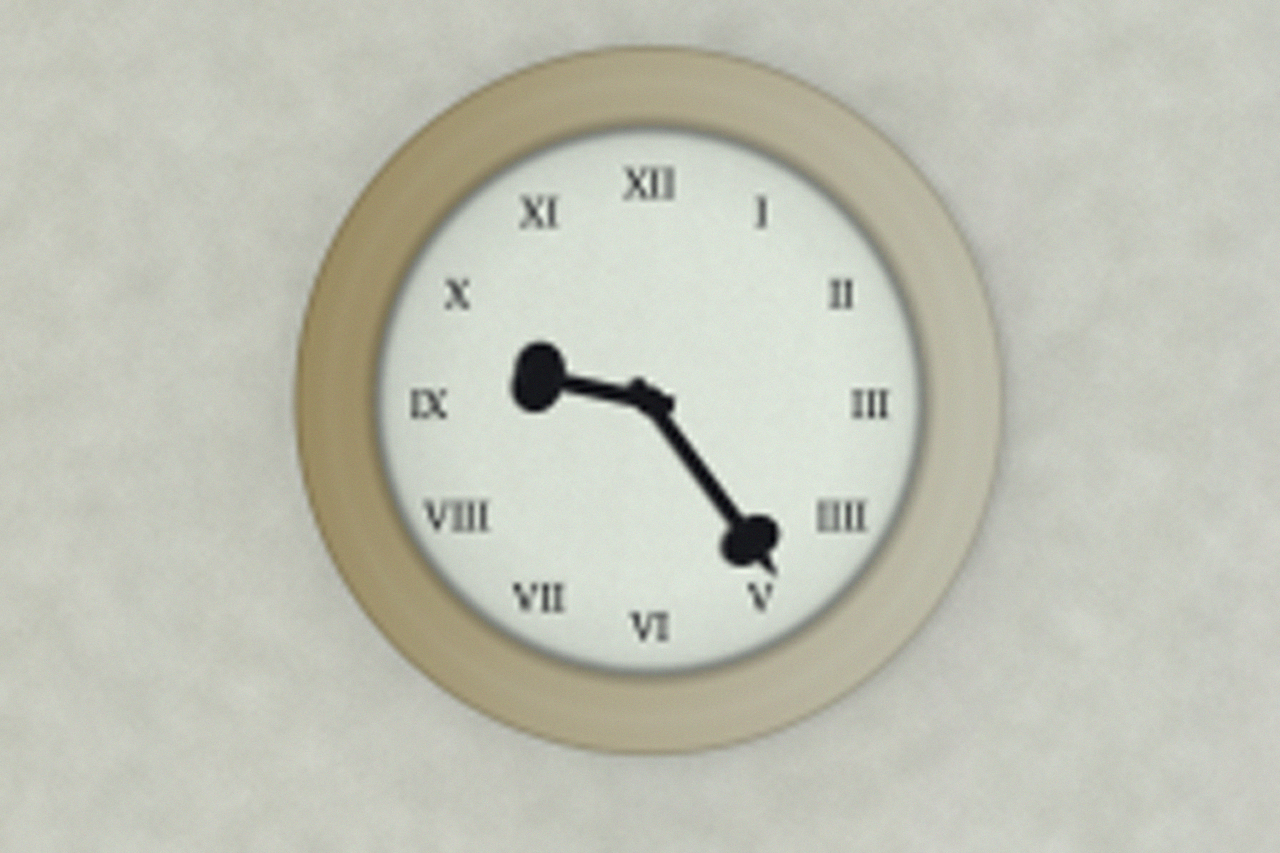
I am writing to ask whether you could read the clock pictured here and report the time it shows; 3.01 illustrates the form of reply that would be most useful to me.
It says 9.24
